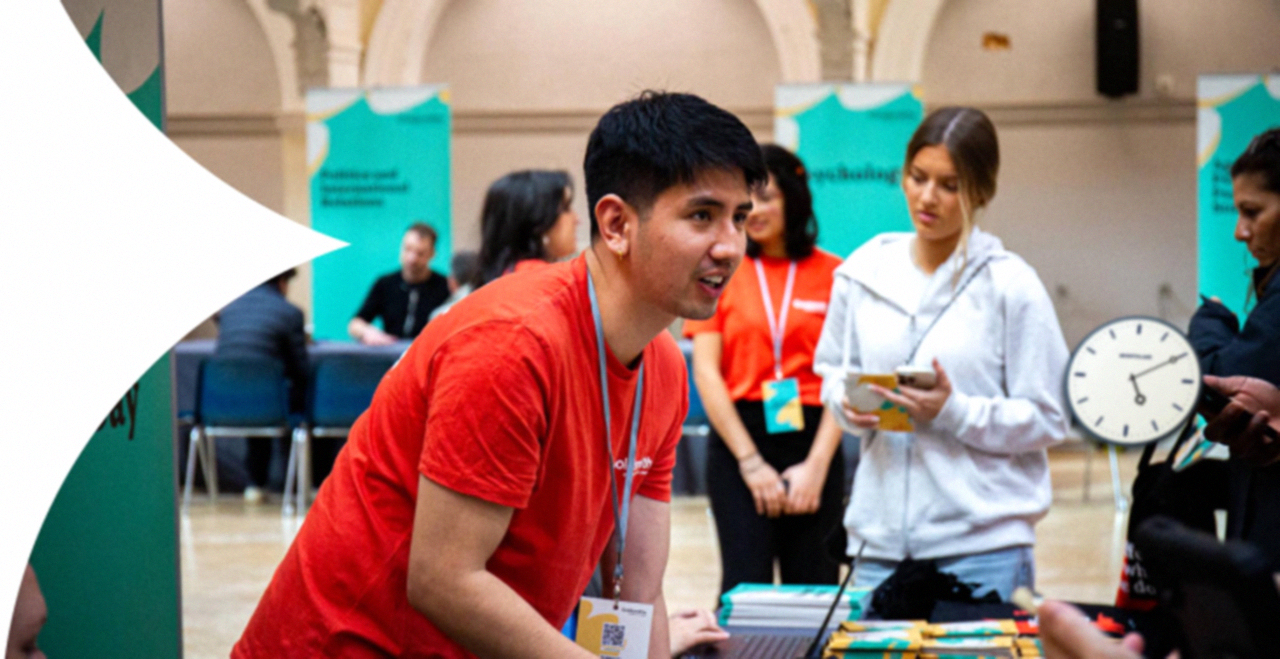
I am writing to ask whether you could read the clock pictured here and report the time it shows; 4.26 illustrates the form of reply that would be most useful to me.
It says 5.10
